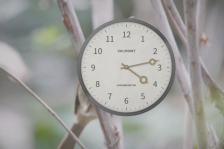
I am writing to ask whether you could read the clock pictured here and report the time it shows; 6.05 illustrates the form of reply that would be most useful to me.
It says 4.13
